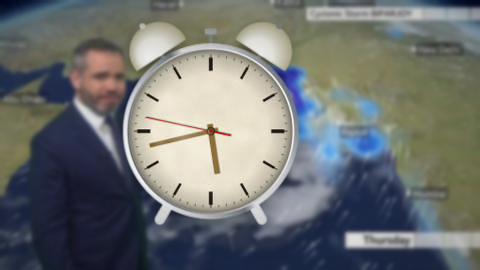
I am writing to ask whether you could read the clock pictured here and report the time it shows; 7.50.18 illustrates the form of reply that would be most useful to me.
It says 5.42.47
